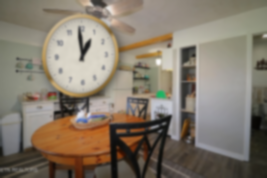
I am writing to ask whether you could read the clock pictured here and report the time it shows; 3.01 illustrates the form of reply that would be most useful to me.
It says 12.59
